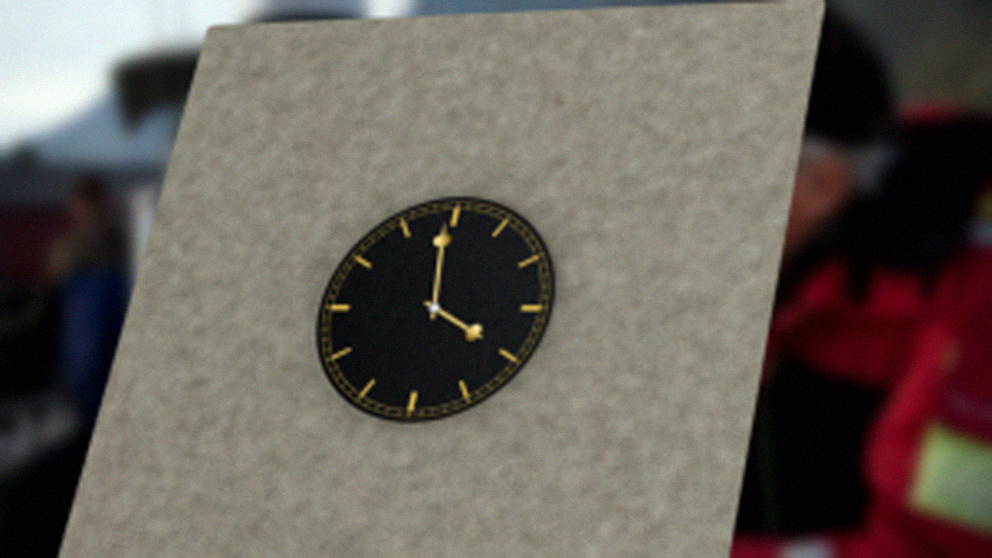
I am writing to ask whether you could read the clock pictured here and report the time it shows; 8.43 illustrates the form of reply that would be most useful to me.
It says 3.59
